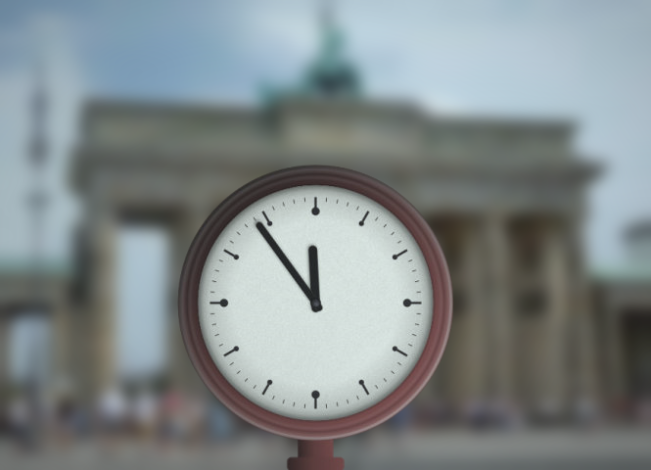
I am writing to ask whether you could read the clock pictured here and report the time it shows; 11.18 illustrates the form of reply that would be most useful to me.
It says 11.54
